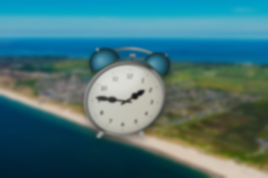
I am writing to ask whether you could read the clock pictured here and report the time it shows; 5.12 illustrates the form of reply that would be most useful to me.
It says 1.46
